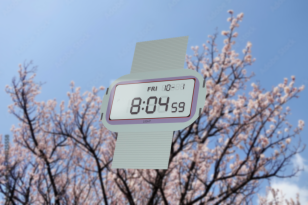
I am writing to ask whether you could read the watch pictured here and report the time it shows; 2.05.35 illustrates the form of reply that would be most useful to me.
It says 8.04.59
